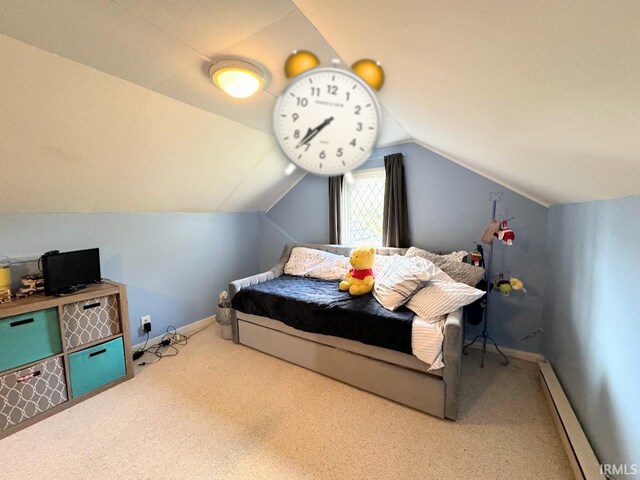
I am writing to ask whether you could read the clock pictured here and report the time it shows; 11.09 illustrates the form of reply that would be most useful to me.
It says 7.37
